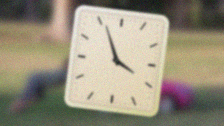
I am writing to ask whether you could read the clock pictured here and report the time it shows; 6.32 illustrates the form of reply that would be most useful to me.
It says 3.56
